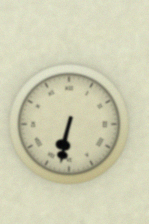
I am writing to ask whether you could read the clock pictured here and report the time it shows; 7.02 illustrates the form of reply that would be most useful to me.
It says 6.32
